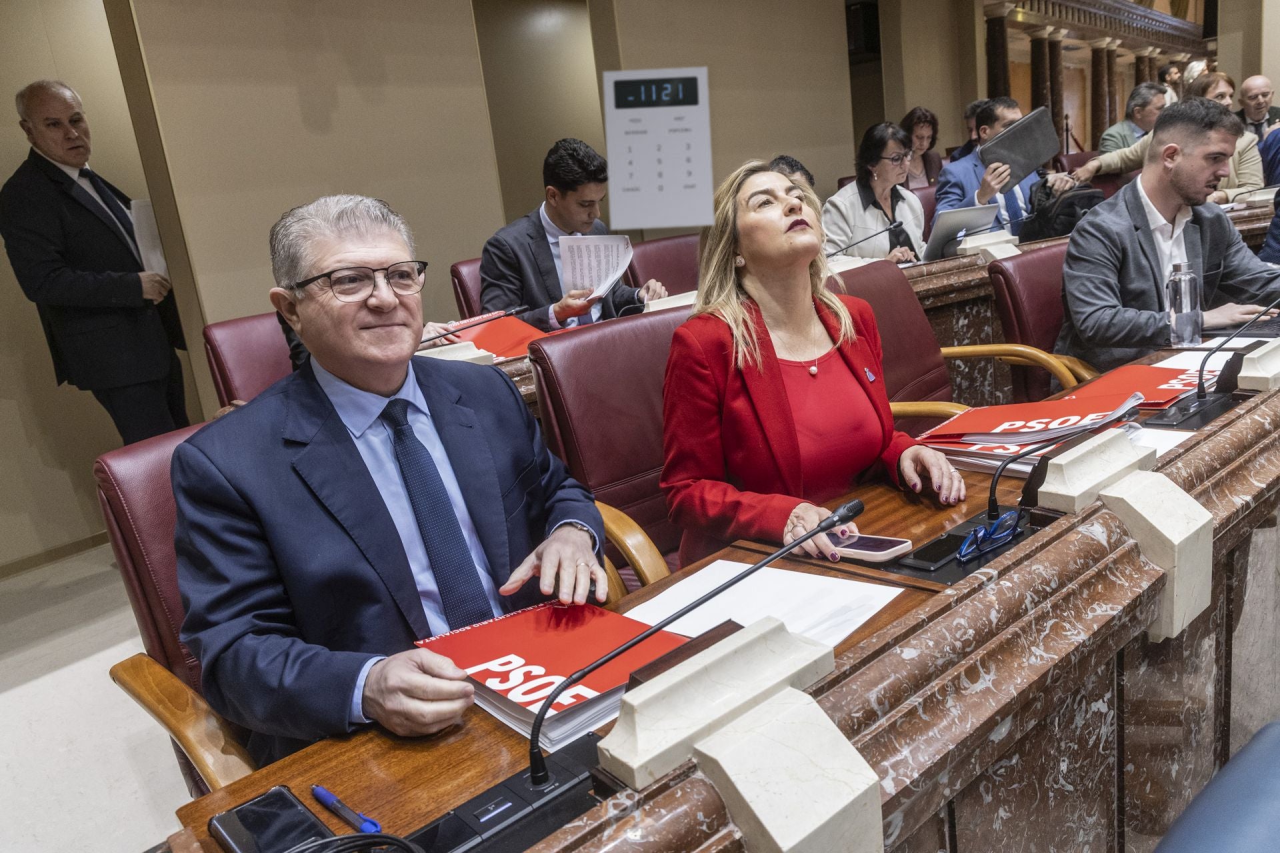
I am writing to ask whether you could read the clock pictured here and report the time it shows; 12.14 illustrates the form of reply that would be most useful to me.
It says 11.21
